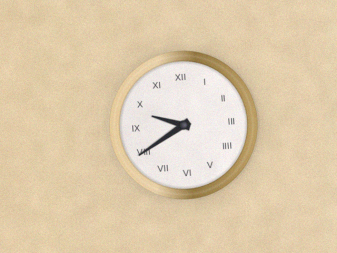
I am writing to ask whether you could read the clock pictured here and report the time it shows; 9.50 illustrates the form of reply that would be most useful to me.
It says 9.40
